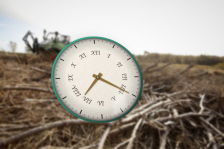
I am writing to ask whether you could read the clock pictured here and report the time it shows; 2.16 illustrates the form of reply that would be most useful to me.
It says 7.20
